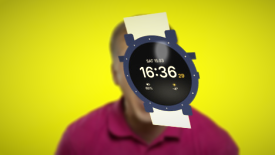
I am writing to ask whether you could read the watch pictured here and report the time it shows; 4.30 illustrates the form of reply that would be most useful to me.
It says 16.36
